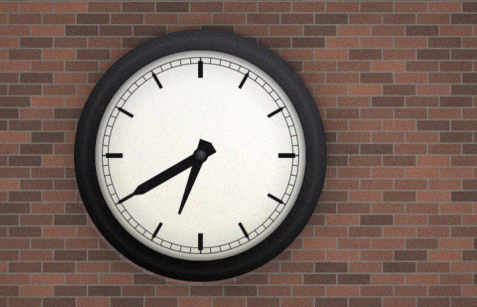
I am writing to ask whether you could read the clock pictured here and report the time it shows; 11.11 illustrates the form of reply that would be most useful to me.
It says 6.40
